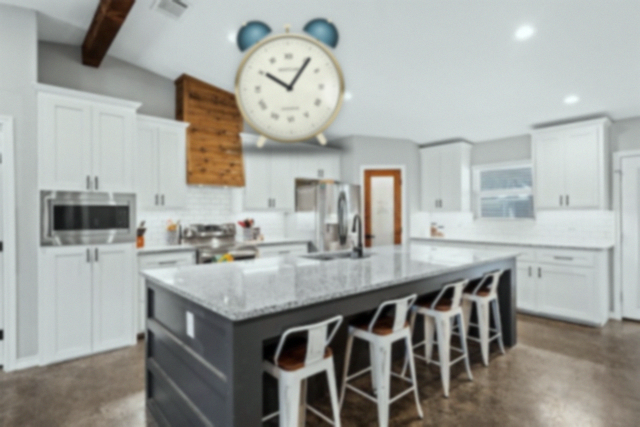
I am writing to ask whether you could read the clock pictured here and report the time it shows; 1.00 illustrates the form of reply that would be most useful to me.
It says 10.06
